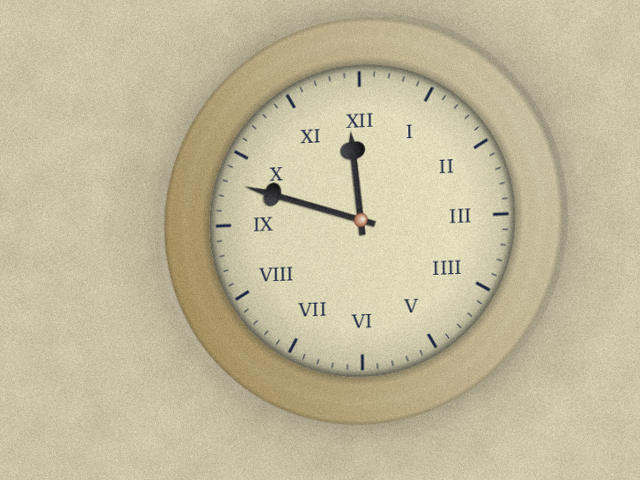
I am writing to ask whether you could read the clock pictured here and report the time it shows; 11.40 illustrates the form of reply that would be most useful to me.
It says 11.48
